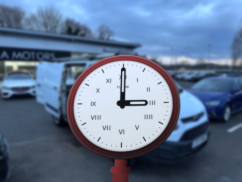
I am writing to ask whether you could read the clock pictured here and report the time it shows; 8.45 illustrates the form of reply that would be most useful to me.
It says 3.00
